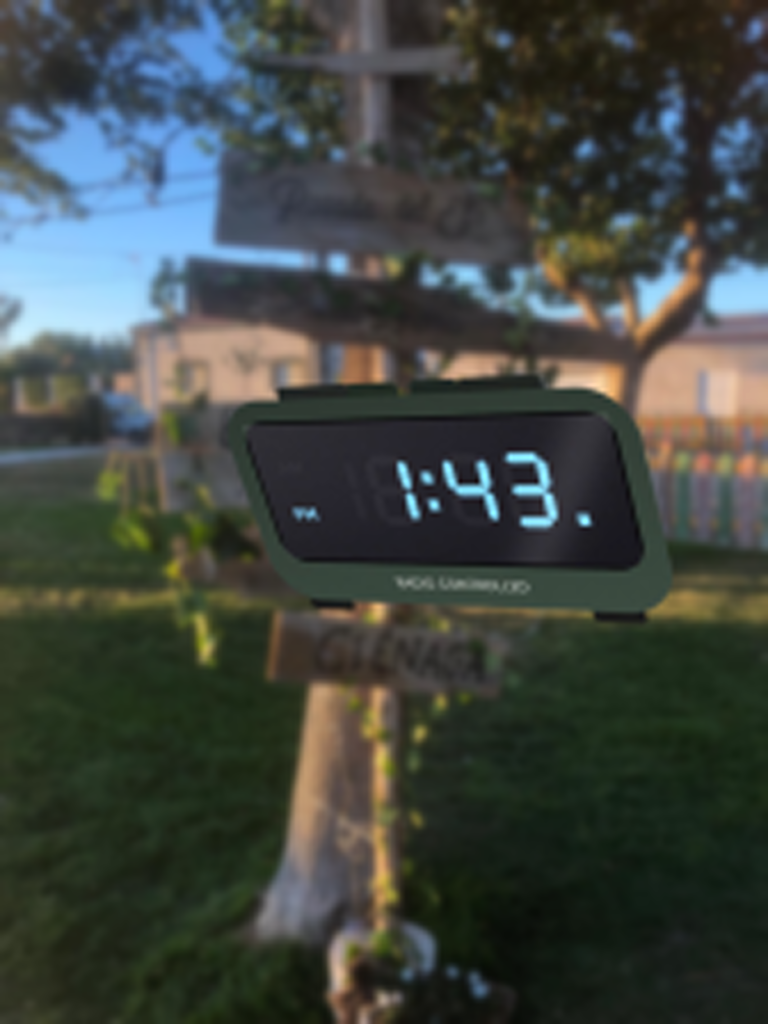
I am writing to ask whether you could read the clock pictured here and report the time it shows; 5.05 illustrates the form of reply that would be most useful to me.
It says 1.43
